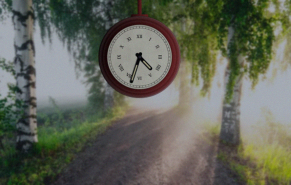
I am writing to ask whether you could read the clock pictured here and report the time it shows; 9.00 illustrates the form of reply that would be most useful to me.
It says 4.33
